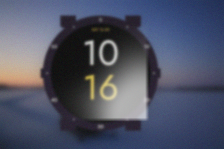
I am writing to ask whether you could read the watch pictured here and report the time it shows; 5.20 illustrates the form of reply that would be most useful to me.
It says 10.16
